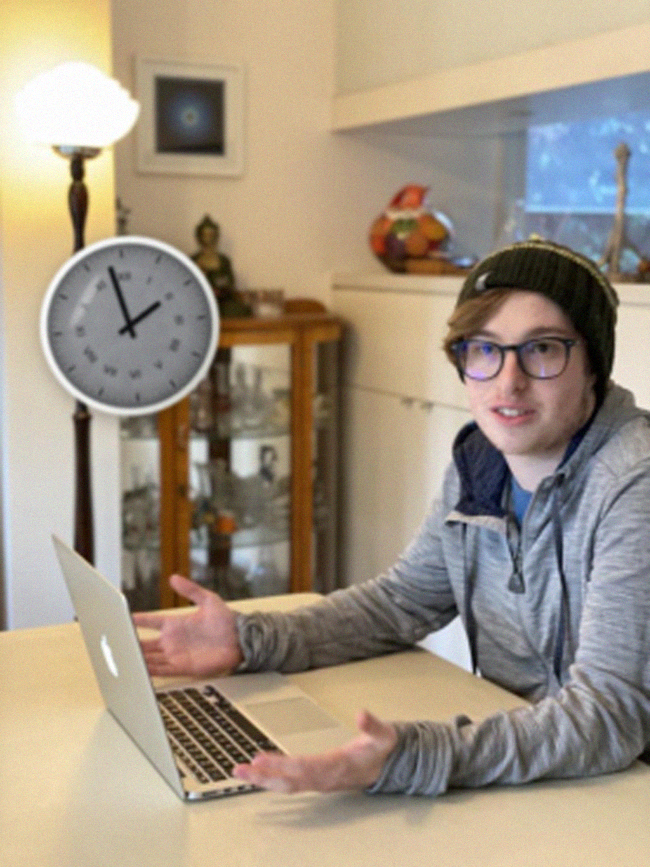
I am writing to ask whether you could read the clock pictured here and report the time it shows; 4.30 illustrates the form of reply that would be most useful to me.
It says 1.58
